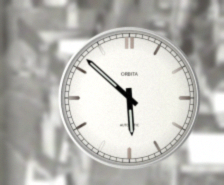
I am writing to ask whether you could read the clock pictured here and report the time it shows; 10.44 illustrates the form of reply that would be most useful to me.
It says 5.52
